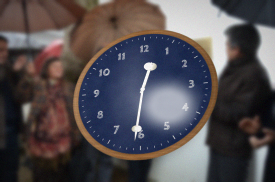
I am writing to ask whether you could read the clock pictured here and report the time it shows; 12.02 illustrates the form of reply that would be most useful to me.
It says 12.31
